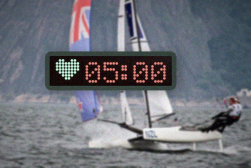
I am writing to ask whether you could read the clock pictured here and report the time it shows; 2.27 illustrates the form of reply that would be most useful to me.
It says 5.00
